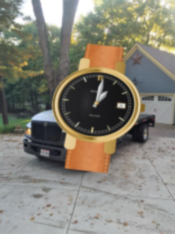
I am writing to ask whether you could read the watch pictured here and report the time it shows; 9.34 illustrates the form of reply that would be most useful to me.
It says 1.01
